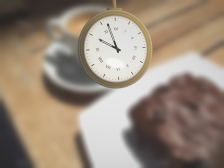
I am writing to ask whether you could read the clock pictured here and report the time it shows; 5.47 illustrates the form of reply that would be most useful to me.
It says 9.57
